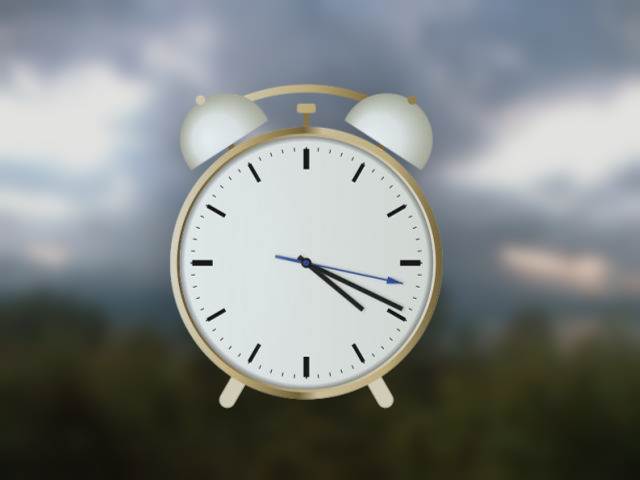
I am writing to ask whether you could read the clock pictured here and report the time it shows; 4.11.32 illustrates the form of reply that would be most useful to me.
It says 4.19.17
